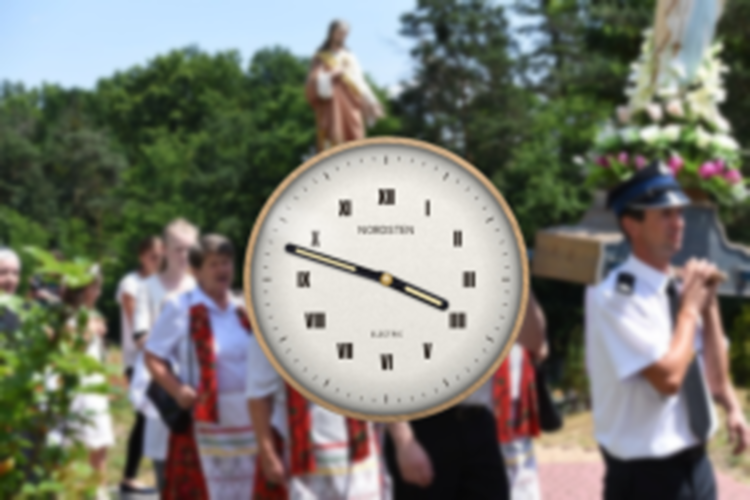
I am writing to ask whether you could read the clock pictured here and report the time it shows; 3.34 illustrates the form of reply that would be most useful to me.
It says 3.48
